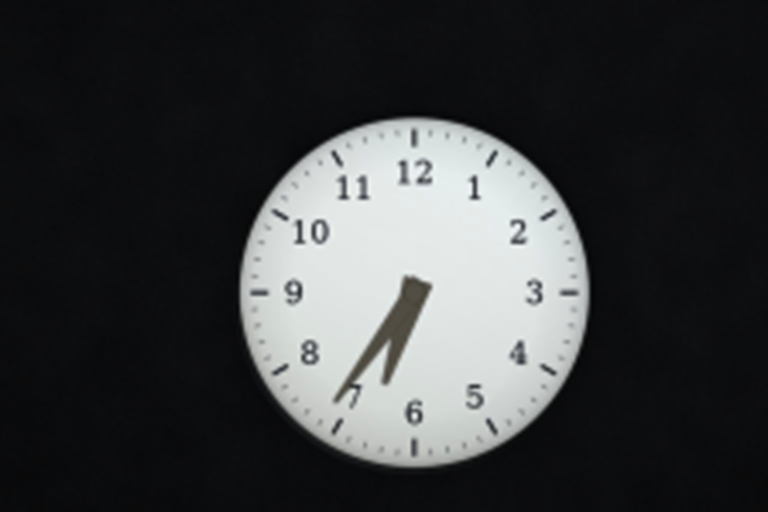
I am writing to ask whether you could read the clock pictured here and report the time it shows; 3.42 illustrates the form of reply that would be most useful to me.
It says 6.36
